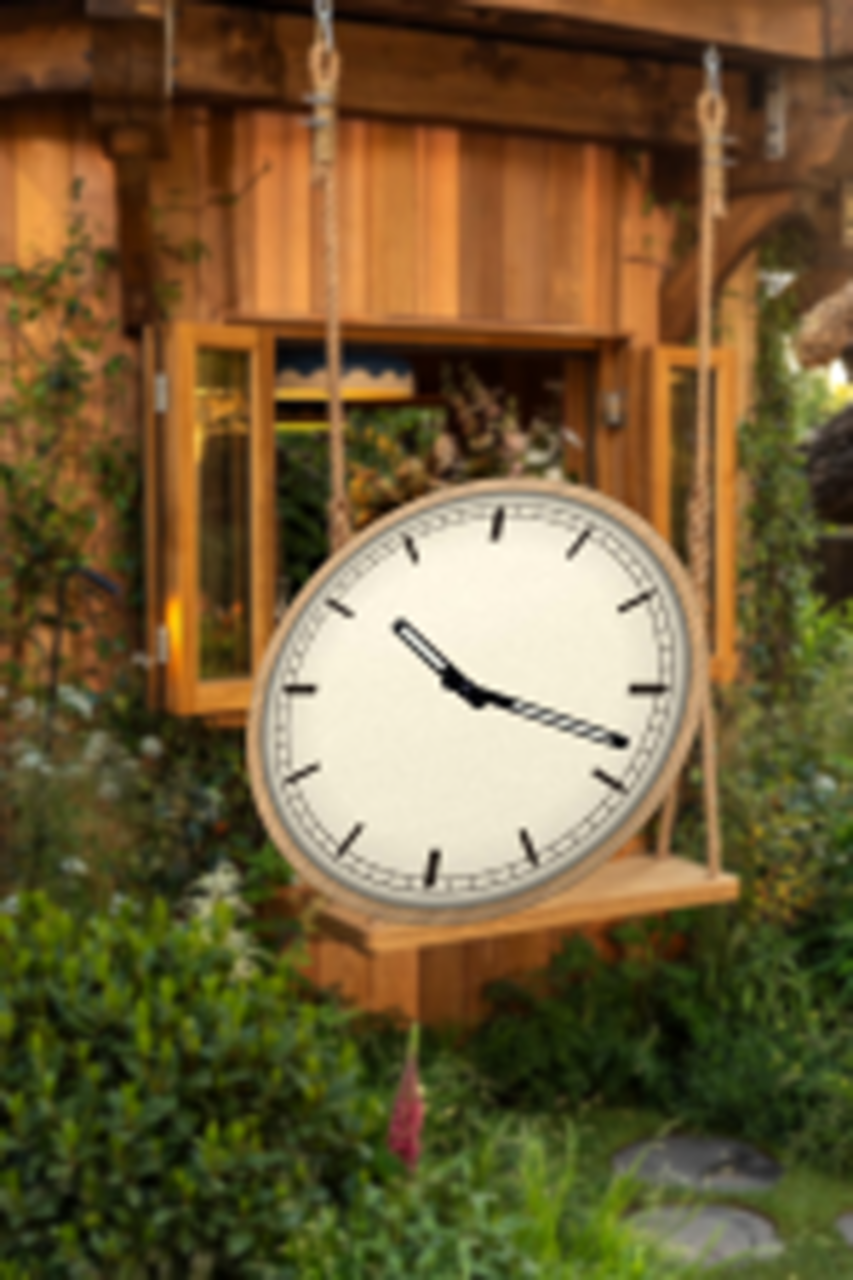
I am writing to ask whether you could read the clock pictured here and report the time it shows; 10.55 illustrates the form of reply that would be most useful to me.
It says 10.18
